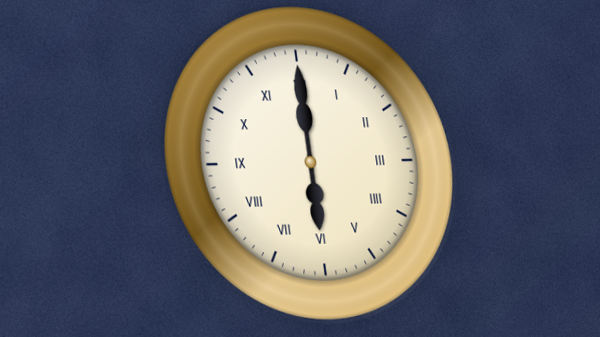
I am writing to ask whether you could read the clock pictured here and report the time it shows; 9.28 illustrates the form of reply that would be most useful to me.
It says 6.00
